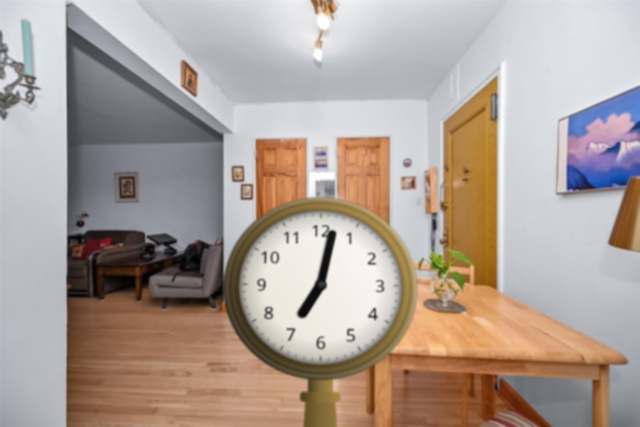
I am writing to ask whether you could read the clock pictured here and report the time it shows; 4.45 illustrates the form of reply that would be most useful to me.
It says 7.02
